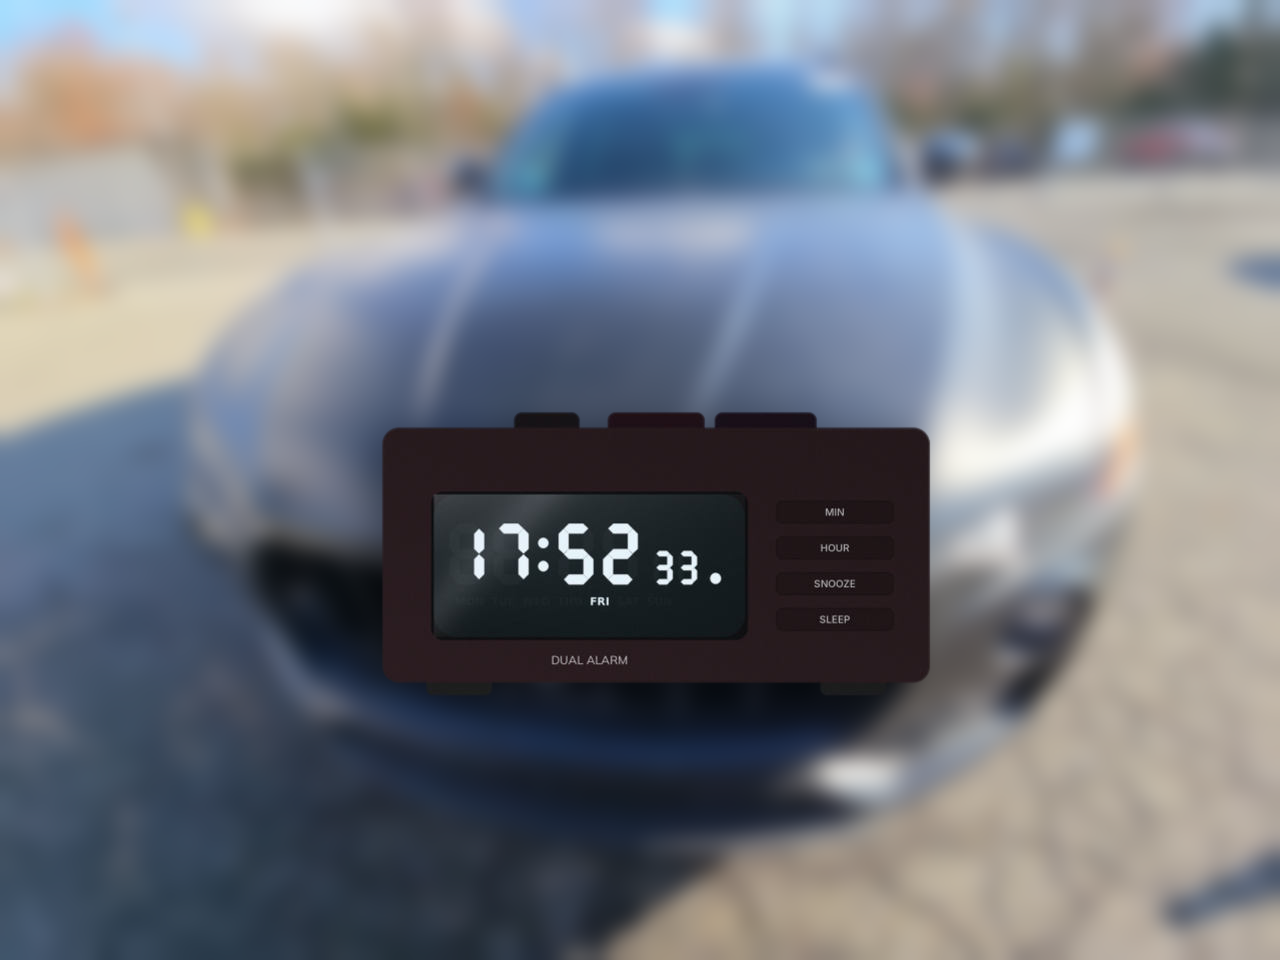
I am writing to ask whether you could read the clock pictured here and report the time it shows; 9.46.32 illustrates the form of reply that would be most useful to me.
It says 17.52.33
